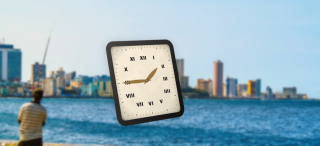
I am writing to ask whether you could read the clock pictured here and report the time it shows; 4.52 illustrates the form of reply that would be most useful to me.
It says 1.45
